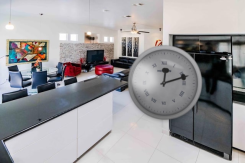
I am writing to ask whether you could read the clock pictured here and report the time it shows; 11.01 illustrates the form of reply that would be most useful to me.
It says 12.12
